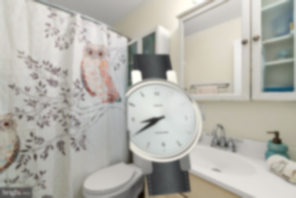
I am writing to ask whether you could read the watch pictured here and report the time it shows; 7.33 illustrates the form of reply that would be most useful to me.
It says 8.40
